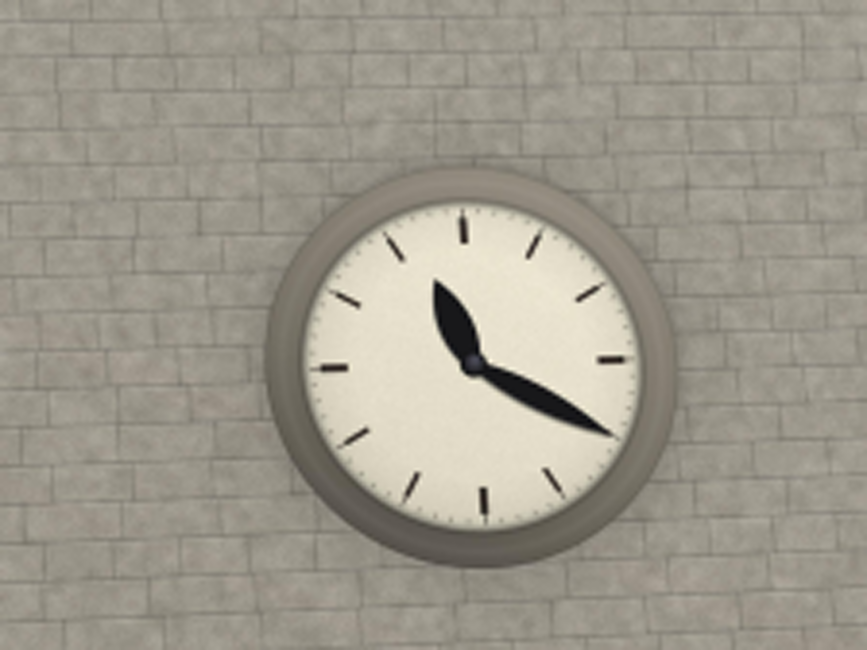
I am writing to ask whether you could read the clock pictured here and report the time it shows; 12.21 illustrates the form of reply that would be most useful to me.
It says 11.20
